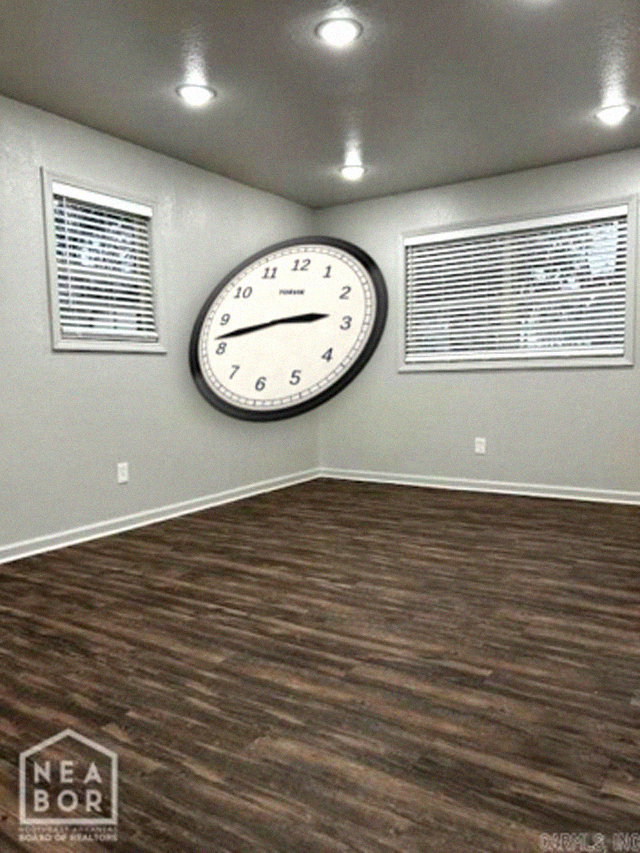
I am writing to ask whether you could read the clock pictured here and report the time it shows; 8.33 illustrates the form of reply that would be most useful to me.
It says 2.42
